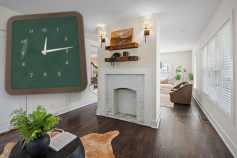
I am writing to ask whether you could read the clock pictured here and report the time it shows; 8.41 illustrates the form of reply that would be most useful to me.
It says 12.14
